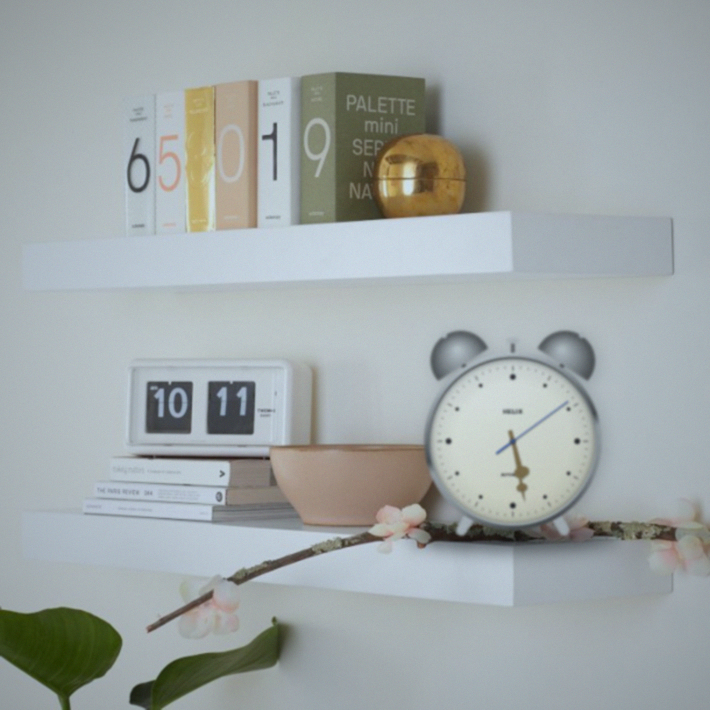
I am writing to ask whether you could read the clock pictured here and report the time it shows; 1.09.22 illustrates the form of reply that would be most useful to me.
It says 5.28.09
